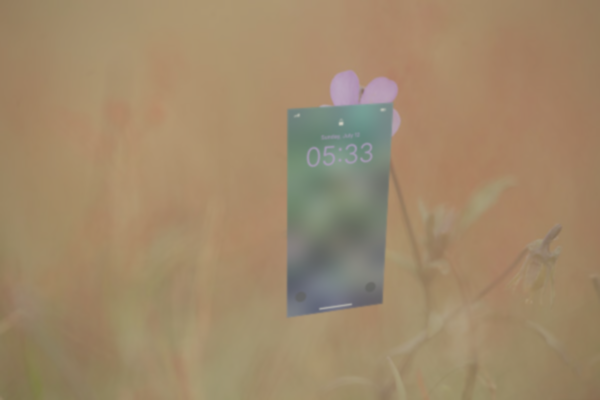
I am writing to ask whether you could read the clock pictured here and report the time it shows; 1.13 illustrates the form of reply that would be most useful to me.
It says 5.33
